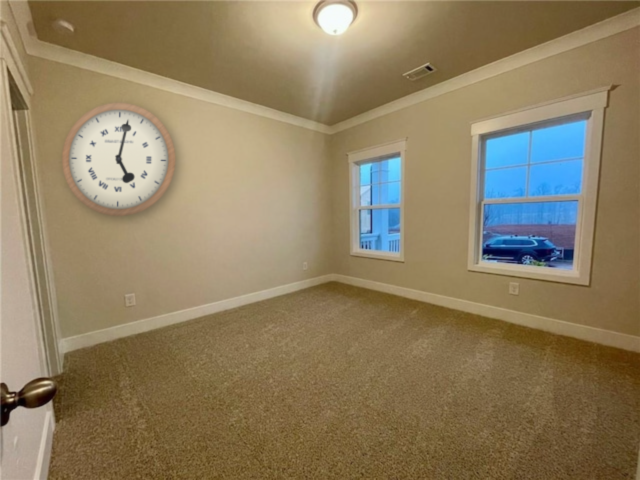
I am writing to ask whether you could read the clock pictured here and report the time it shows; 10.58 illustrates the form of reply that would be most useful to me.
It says 5.02
